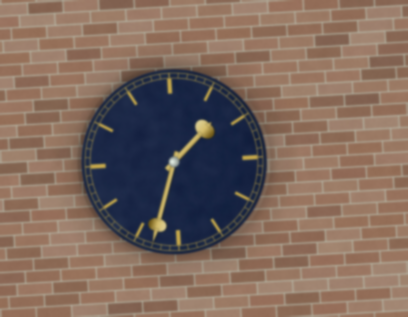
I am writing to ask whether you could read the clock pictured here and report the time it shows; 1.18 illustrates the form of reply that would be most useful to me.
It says 1.33
